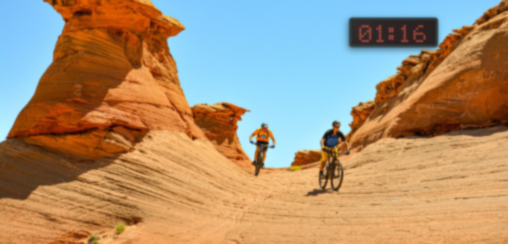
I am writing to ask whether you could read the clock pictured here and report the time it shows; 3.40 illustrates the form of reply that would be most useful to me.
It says 1.16
